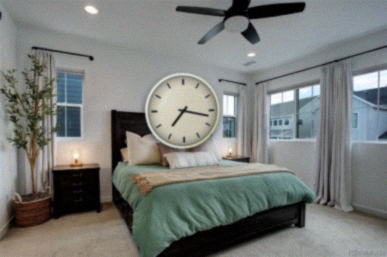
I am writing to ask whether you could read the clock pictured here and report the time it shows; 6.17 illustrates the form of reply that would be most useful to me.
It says 7.17
